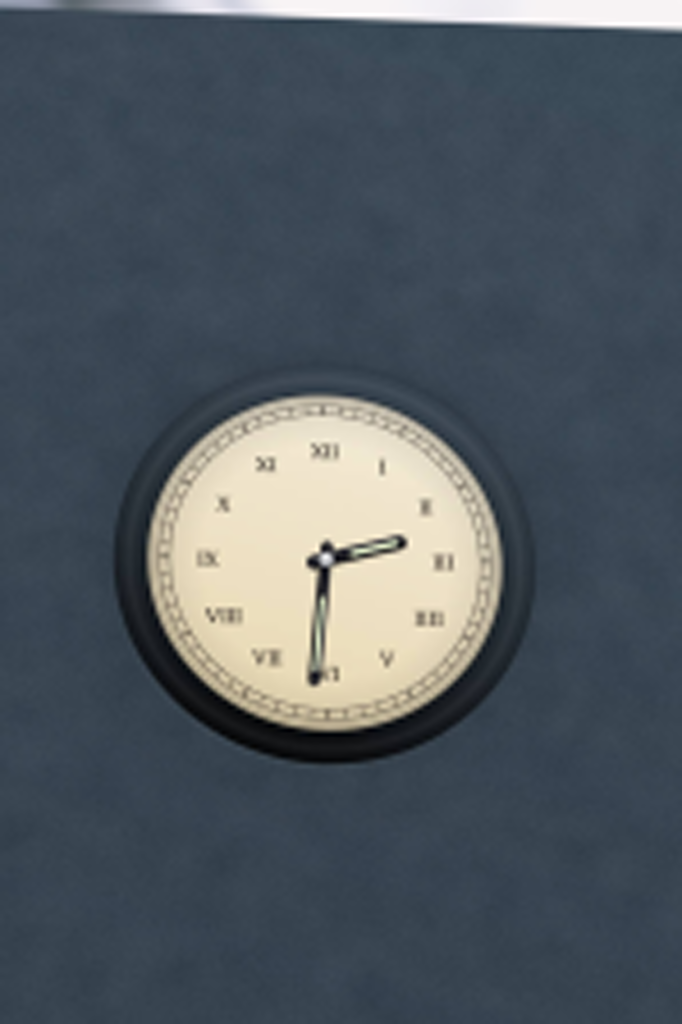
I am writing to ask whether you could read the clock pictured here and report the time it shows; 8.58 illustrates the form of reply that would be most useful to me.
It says 2.31
